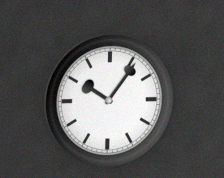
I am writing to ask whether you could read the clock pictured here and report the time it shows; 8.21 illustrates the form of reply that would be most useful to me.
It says 10.06
